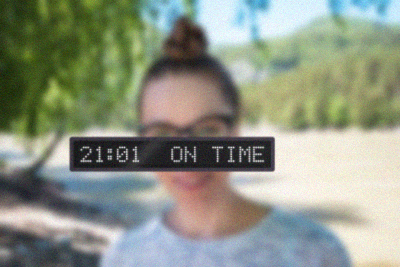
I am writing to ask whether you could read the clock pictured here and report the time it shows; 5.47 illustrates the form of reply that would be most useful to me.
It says 21.01
